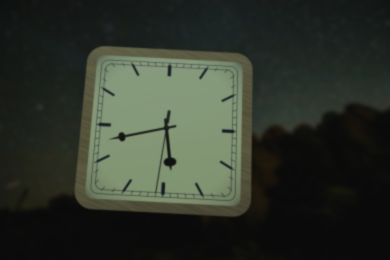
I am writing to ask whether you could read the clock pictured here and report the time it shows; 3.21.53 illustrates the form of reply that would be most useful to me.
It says 5.42.31
